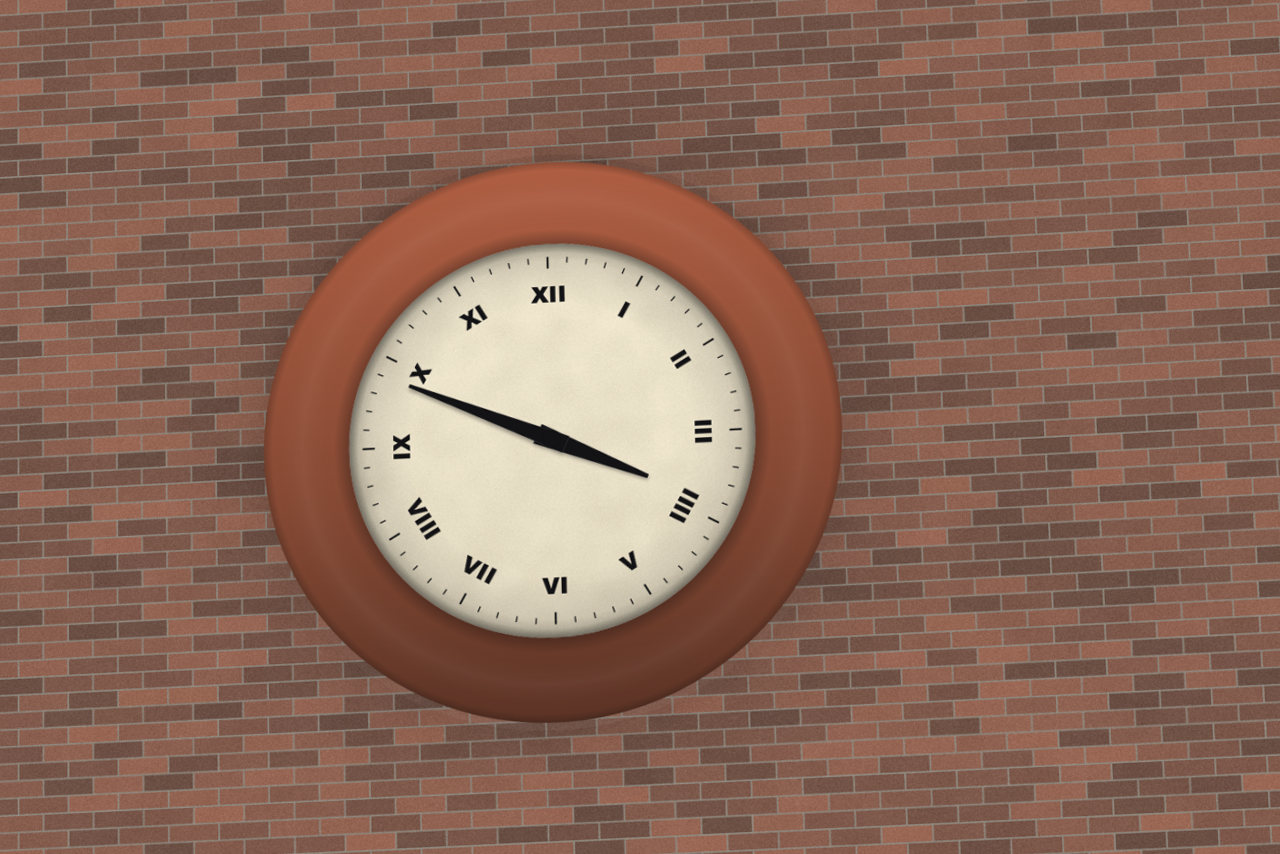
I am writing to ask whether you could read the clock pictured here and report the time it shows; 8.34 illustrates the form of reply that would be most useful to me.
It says 3.49
